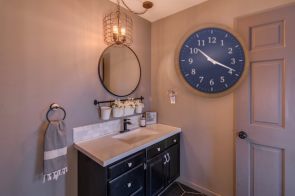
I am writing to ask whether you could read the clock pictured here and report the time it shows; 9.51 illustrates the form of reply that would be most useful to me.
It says 10.19
